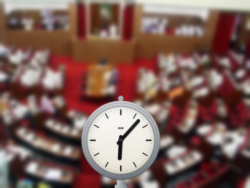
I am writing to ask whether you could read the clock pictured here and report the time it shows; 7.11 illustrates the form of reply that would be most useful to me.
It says 6.07
